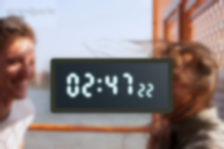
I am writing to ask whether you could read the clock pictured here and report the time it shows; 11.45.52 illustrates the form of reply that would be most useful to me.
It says 2.47.22
